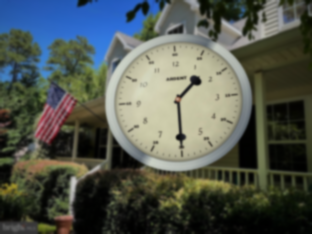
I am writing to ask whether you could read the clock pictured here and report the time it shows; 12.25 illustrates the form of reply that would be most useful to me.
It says 1.30
